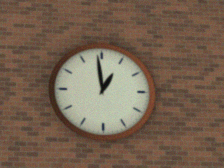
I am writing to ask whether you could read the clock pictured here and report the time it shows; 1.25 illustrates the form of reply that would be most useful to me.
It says 12.59
